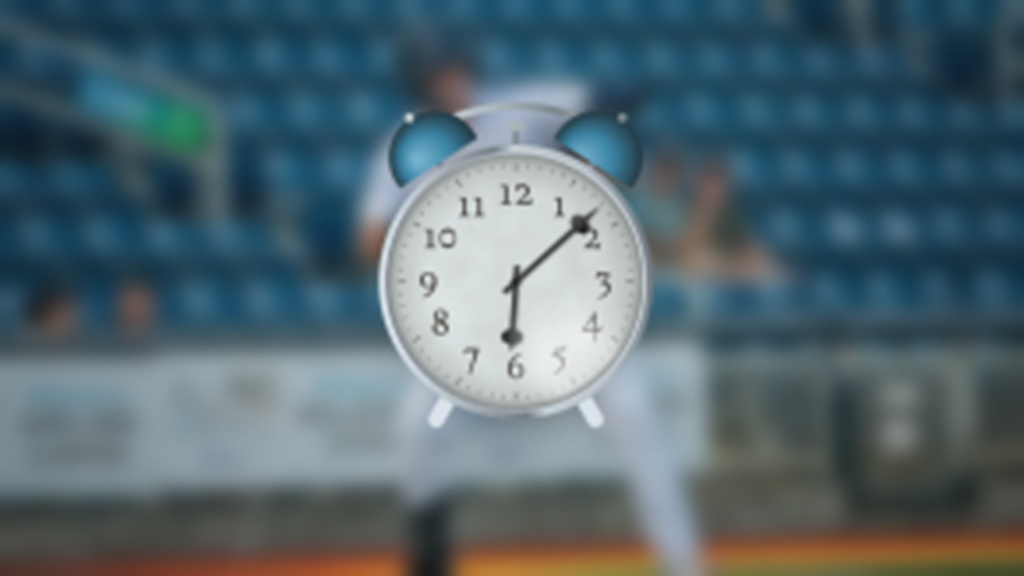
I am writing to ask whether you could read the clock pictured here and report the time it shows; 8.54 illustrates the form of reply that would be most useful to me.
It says 6.08
